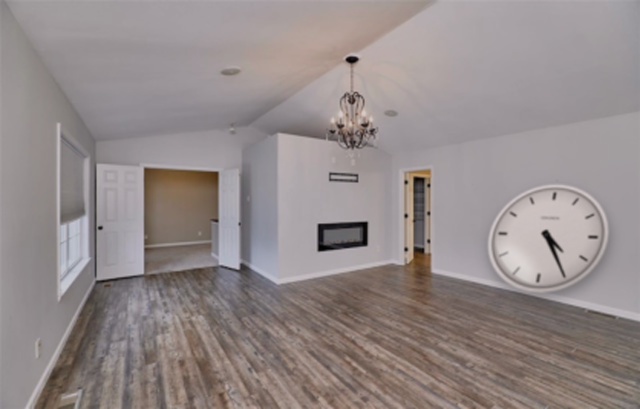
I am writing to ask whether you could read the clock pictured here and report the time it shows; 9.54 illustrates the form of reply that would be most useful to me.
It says 4.25
